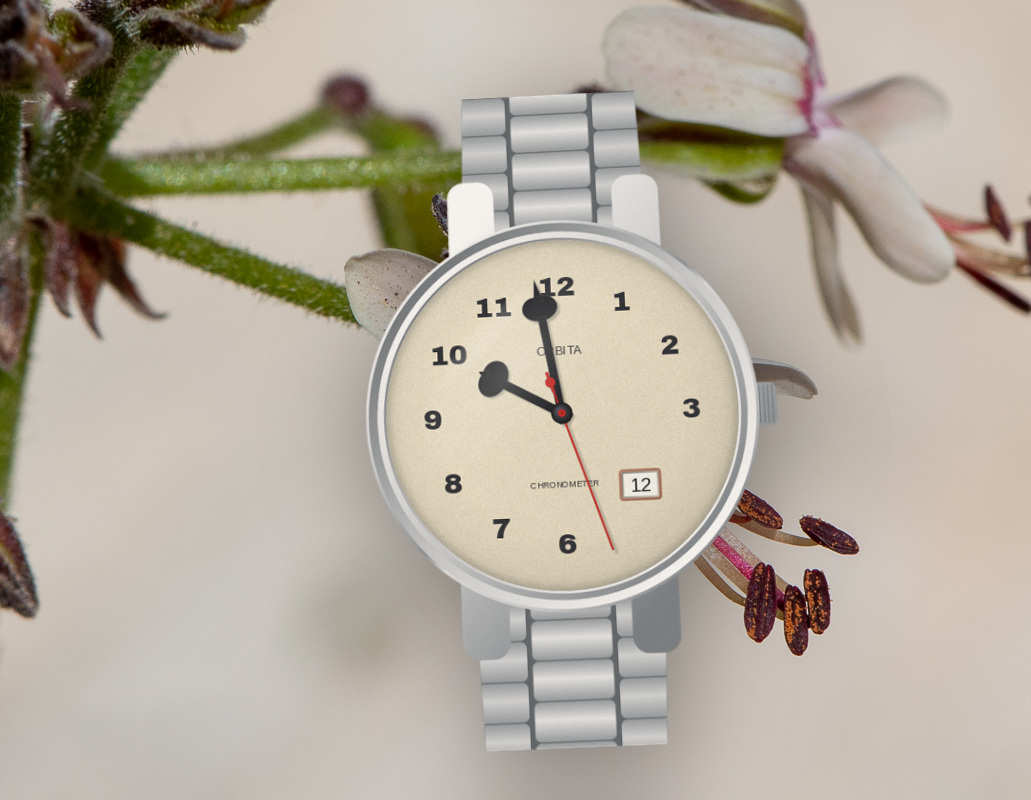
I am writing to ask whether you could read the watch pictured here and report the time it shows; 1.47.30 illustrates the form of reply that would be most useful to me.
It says 9.58.27
